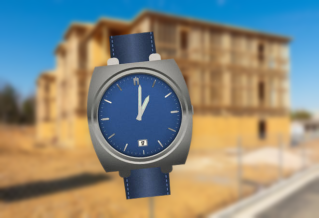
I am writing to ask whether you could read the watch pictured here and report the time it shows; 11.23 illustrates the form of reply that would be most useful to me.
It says 1.01
